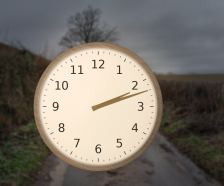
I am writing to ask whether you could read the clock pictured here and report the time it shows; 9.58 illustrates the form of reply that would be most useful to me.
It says 2.12
